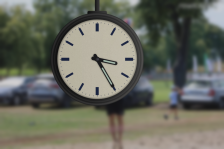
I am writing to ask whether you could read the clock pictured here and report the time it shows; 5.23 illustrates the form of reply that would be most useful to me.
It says 3.25
